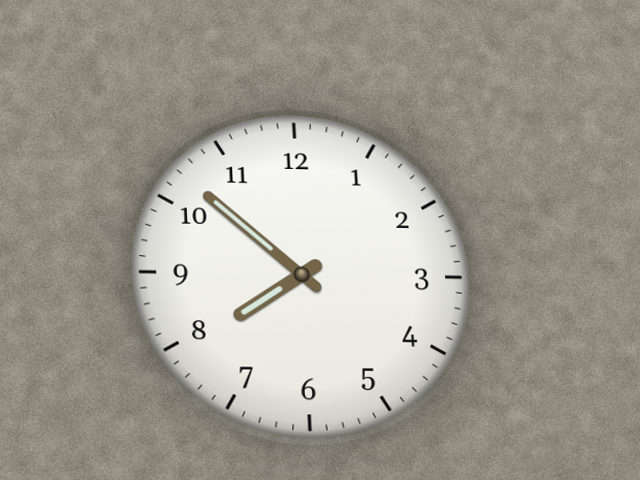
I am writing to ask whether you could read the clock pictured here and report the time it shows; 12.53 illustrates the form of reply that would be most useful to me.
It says 7.52
